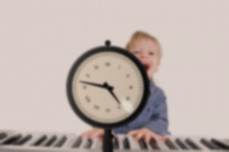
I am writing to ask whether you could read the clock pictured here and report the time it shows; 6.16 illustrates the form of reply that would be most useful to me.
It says 4.47
